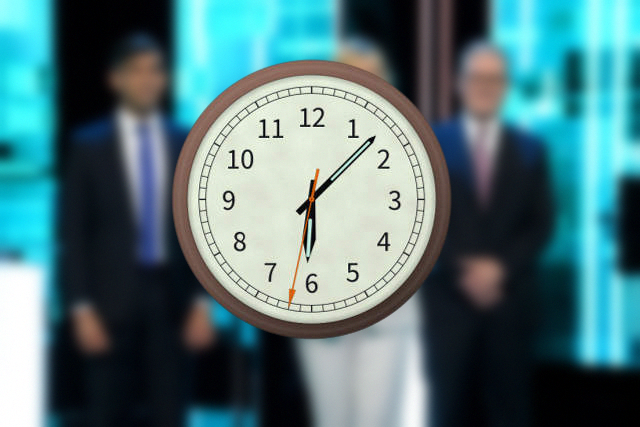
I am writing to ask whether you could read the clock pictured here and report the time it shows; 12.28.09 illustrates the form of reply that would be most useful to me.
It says 6.07.32
